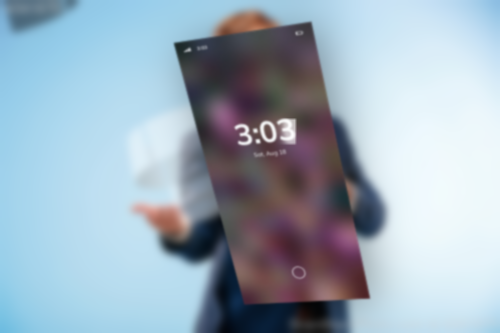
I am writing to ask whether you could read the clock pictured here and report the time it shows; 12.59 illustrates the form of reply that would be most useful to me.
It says 3.03
